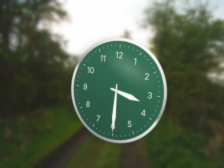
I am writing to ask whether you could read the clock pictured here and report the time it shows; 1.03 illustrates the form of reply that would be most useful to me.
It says 3.30
